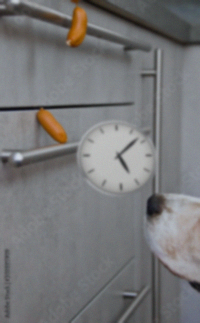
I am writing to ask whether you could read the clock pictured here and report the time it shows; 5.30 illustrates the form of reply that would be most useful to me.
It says 5.08
